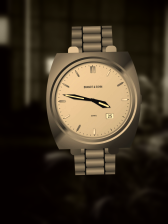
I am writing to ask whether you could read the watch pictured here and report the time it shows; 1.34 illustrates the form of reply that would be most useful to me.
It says 3.47
